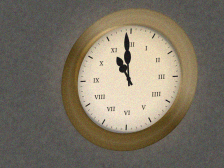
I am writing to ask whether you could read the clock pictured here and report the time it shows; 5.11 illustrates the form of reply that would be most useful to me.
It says 10.59
